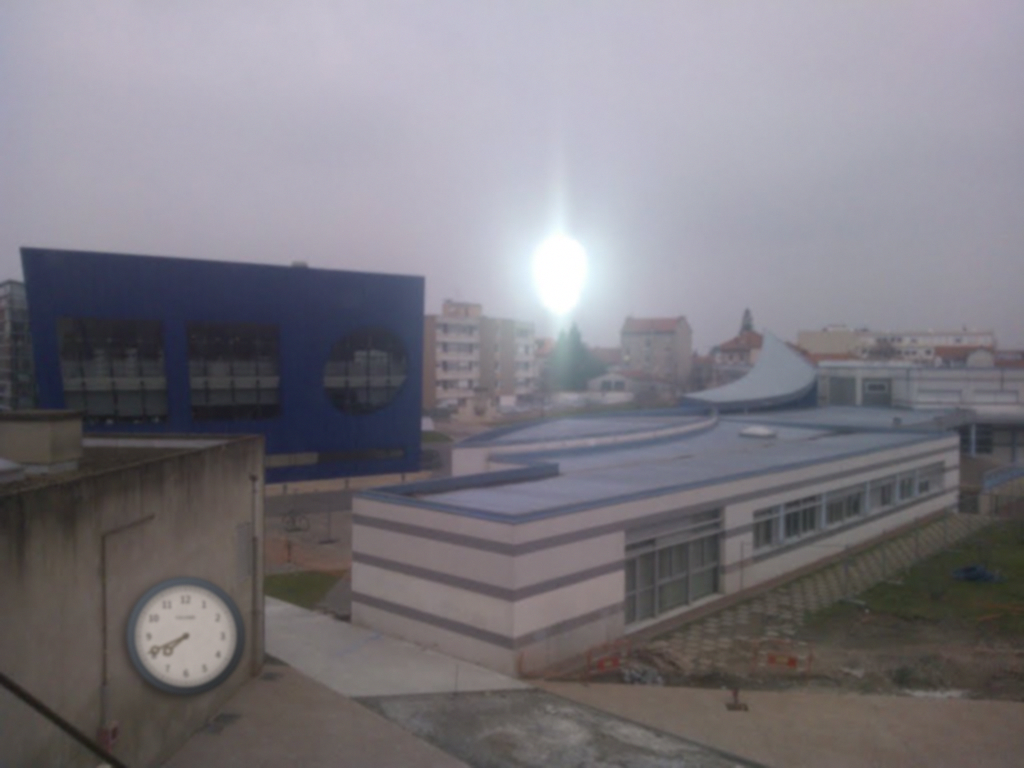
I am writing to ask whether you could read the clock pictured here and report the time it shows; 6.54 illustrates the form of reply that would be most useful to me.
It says 7.41
